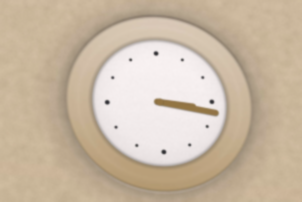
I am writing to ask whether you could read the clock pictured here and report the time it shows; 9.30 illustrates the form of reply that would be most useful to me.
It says 3.17
